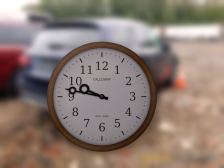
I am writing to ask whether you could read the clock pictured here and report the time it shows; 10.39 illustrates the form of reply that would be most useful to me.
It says 9.47
